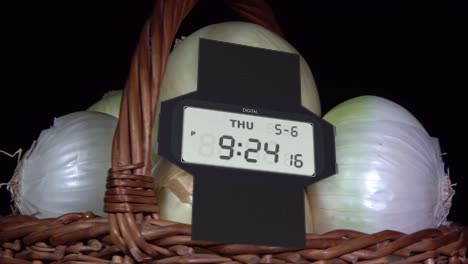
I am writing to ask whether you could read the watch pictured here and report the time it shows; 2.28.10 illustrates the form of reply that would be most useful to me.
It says 9.24.16
